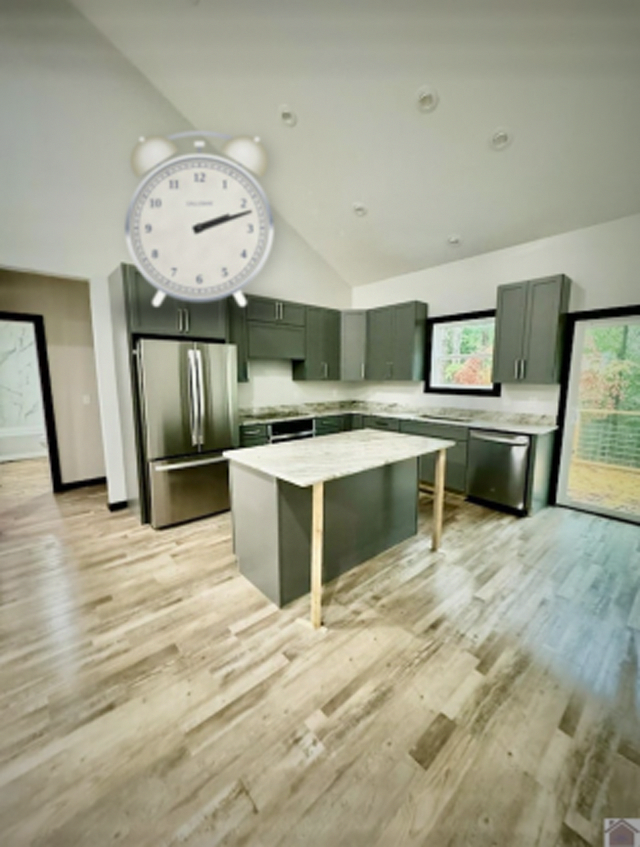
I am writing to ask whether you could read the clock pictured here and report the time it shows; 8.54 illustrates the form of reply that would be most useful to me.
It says 2.12
